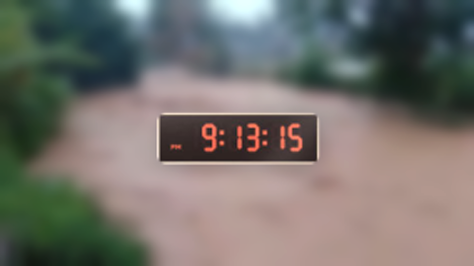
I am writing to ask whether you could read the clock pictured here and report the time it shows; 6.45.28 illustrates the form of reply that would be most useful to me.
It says 9.13.15
